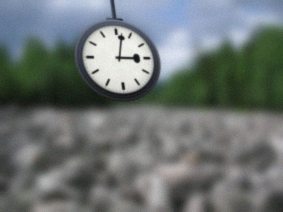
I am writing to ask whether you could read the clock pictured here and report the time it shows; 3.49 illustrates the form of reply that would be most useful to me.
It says 3.02
